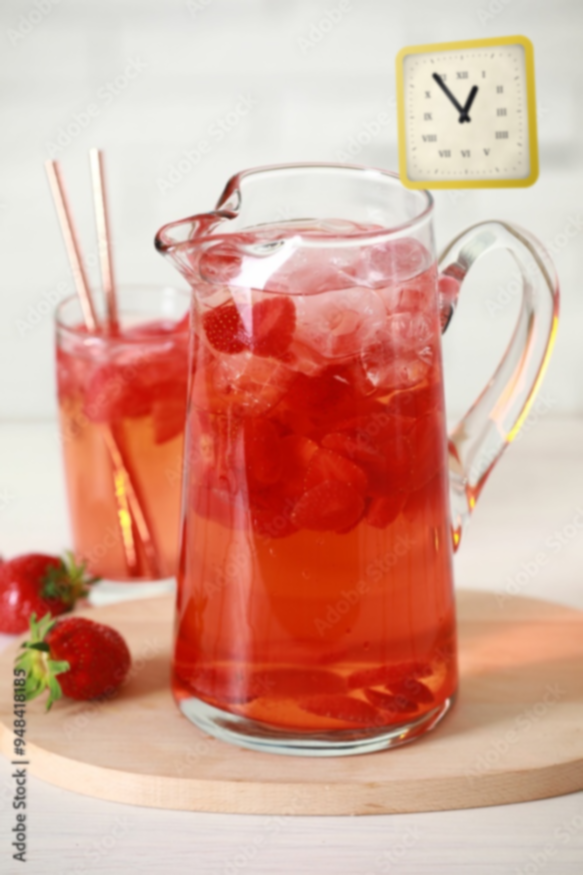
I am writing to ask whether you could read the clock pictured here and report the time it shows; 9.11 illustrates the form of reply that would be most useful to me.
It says 12.54
